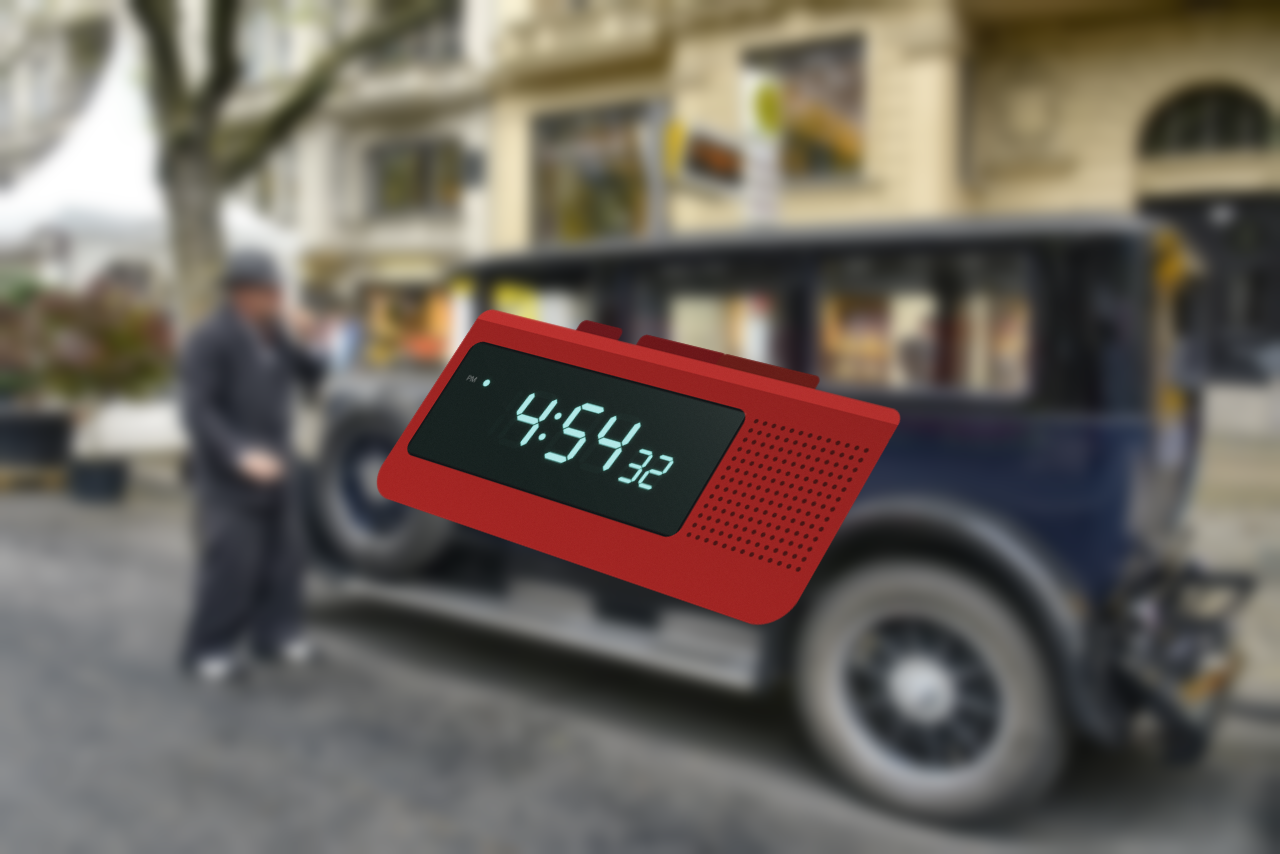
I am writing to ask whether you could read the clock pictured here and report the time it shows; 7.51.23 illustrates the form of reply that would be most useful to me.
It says 4.54.32
